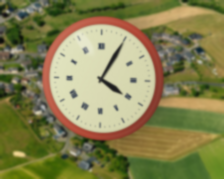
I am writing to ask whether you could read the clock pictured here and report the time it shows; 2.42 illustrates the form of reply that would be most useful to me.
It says 4.05
